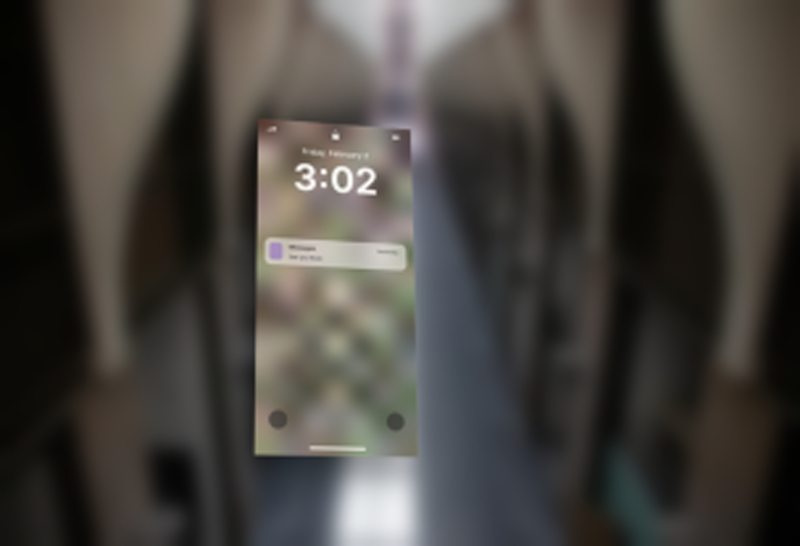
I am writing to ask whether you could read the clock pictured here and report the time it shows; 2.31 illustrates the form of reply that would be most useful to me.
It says 3.02
